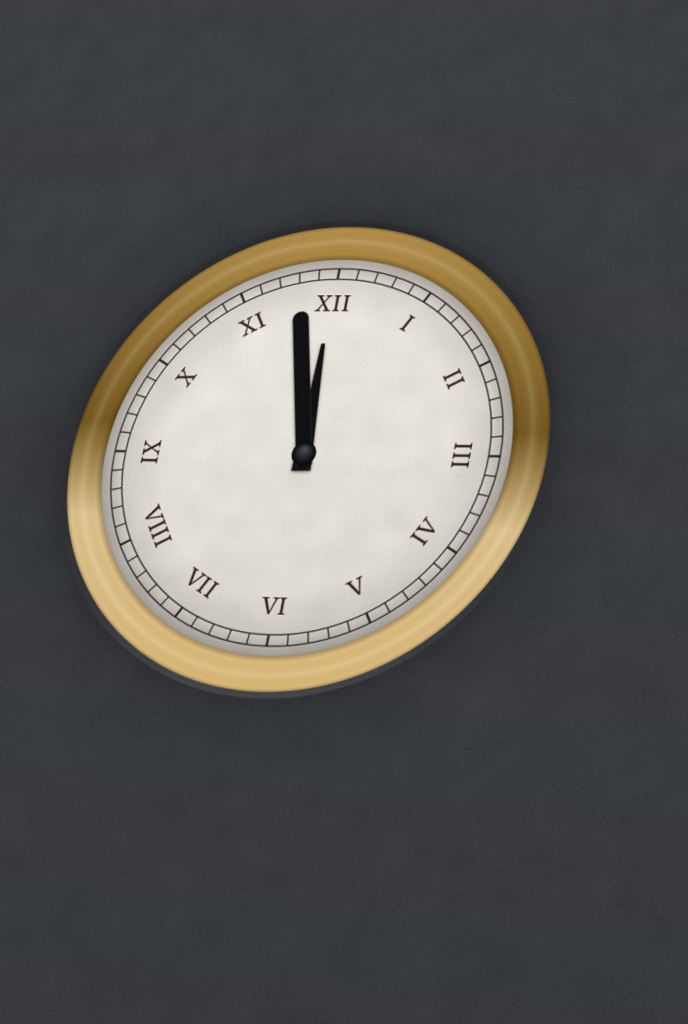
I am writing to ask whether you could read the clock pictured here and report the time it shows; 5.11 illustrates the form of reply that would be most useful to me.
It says 11.58
